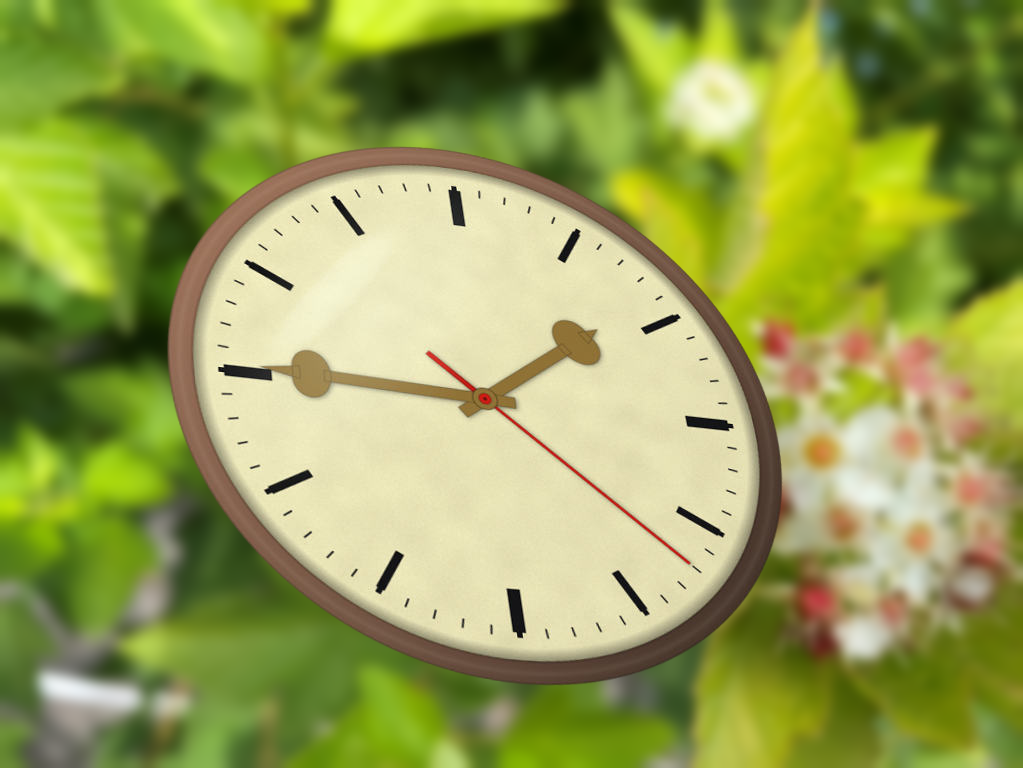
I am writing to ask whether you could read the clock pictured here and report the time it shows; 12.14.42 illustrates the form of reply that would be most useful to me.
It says 1.45.22
